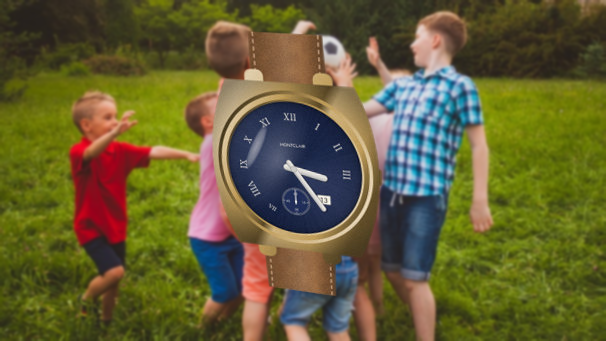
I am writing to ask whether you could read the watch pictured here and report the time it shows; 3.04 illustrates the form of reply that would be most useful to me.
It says 3.24
